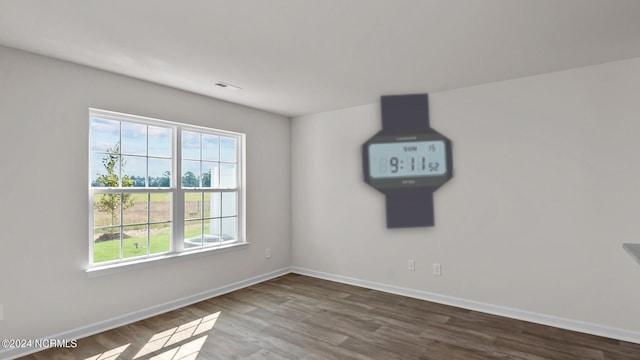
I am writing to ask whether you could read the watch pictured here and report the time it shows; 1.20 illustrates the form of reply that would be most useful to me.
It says 9.11
